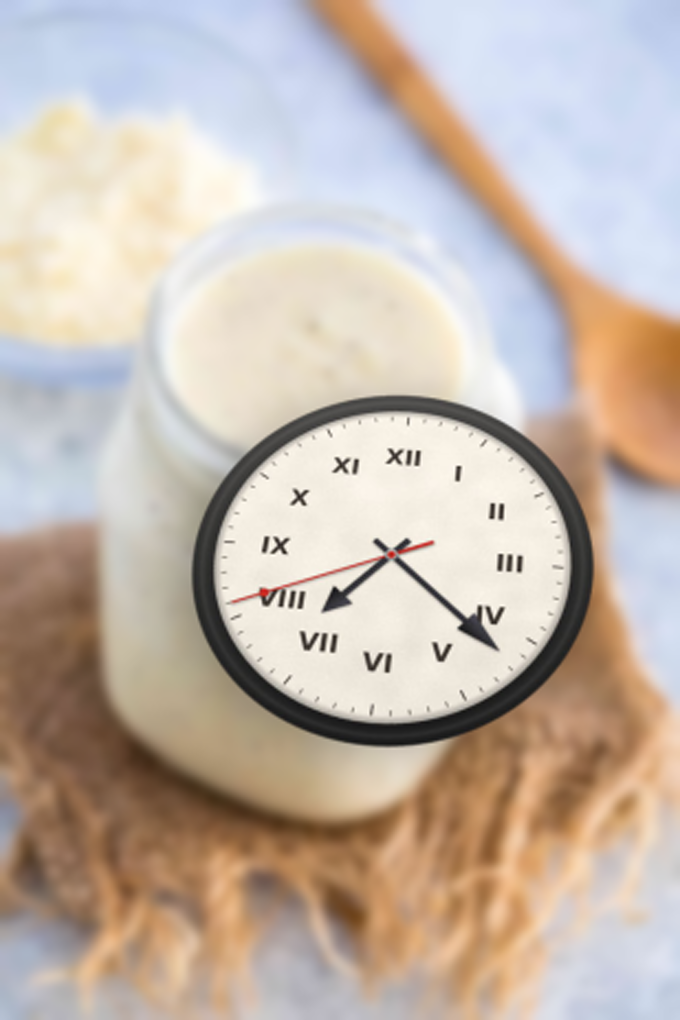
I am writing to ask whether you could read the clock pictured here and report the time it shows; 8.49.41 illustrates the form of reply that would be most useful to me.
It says 7.21.41
